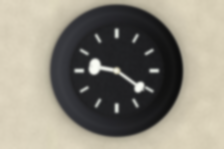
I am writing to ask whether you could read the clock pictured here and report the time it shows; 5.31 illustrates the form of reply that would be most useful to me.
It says 9.21
